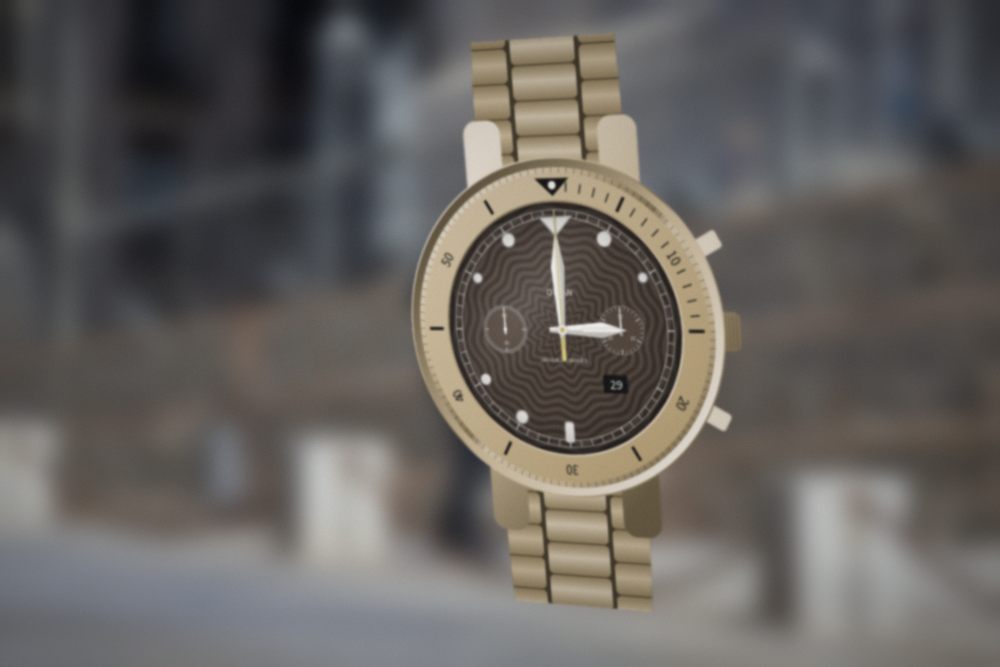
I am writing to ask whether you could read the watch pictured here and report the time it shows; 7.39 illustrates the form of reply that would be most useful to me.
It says 3.00
